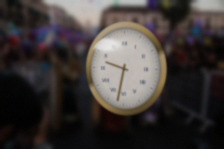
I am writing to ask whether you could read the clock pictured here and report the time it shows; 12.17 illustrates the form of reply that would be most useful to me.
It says 9.32
